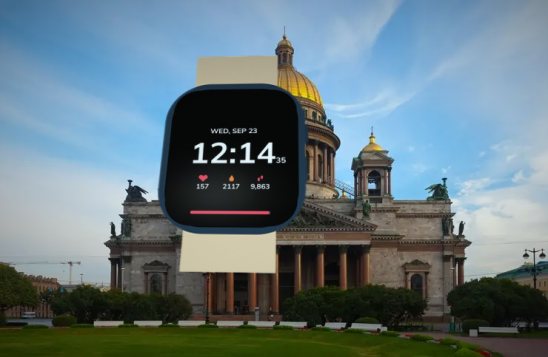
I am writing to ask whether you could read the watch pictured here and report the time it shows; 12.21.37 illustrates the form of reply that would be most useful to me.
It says 12.14.35
